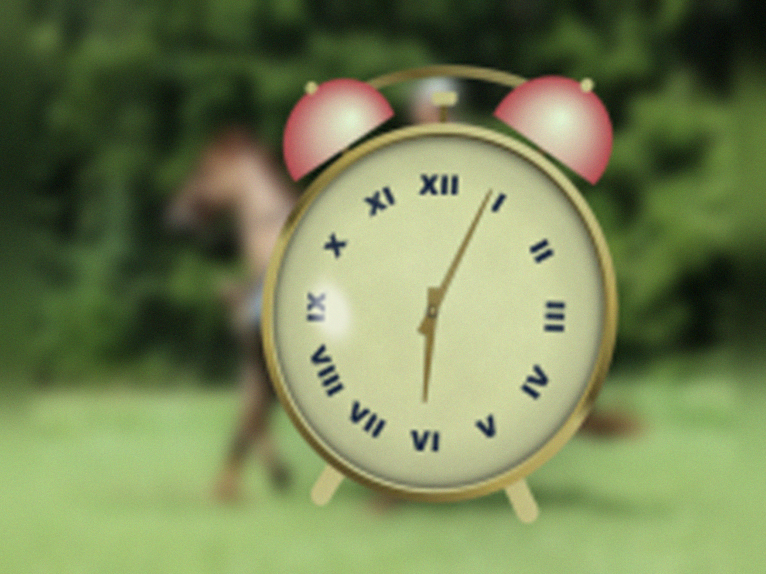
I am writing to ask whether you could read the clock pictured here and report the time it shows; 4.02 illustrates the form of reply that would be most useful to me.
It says 6.04
